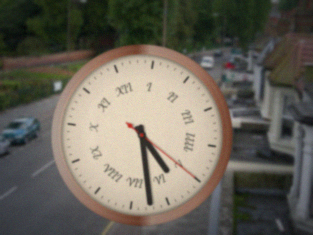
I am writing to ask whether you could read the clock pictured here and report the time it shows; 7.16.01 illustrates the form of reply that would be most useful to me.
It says 5.32.25
